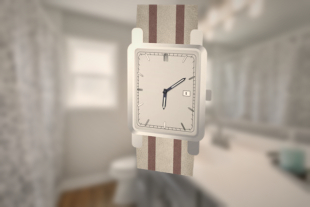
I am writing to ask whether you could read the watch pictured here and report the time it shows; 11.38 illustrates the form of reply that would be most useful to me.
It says 6.09
